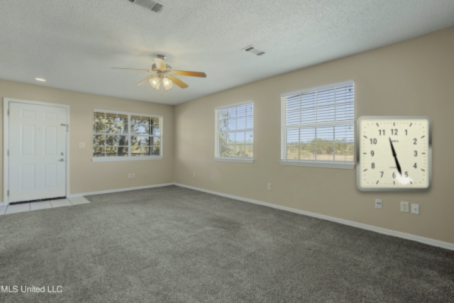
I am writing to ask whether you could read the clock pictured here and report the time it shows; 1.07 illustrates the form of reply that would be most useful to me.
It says 11.27
